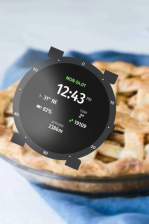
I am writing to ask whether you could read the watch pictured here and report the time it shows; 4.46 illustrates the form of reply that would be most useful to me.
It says 12.43
